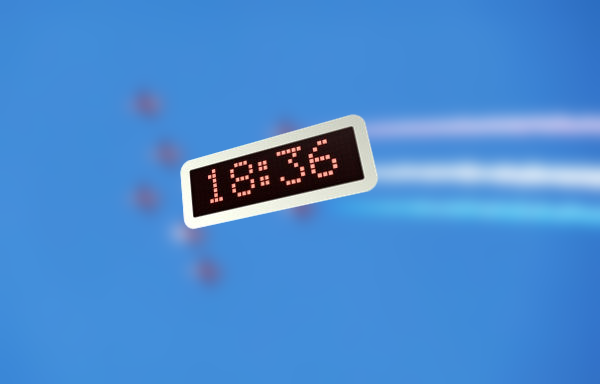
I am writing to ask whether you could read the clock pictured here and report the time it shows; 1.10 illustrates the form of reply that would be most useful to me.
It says 18.36
